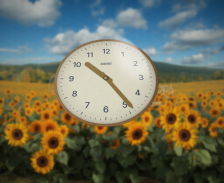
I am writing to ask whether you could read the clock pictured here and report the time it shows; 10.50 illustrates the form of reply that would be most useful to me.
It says 10.24
